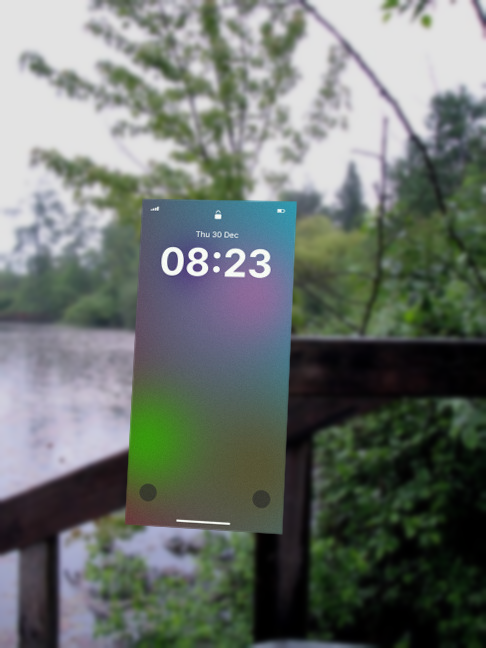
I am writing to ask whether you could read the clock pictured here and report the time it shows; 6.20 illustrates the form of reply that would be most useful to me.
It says 8.23
